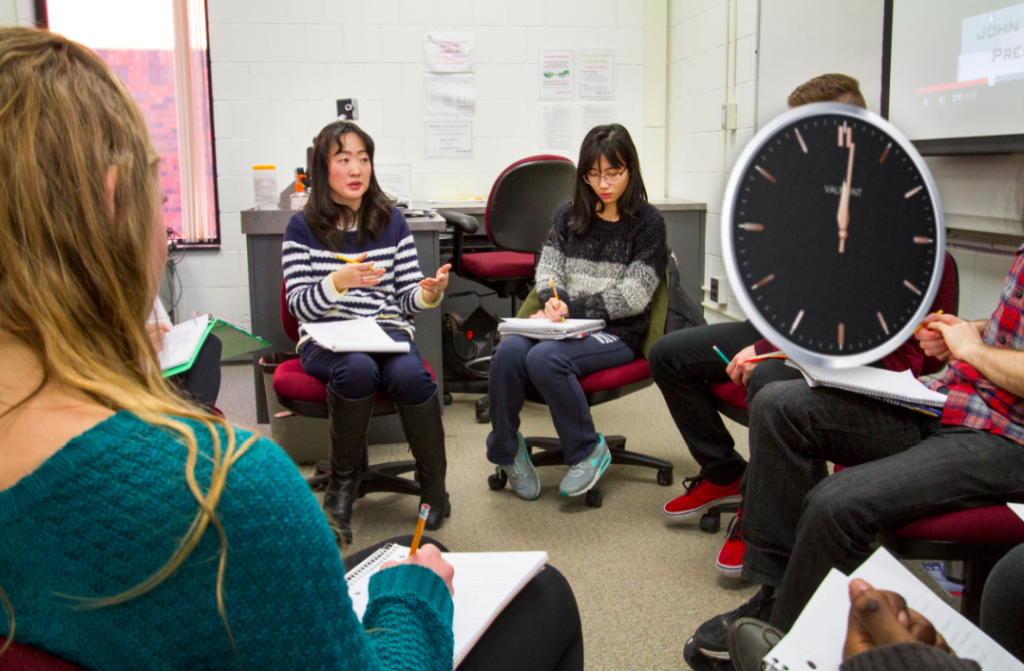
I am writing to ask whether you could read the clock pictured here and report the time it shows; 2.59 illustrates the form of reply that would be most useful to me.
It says 12.01
